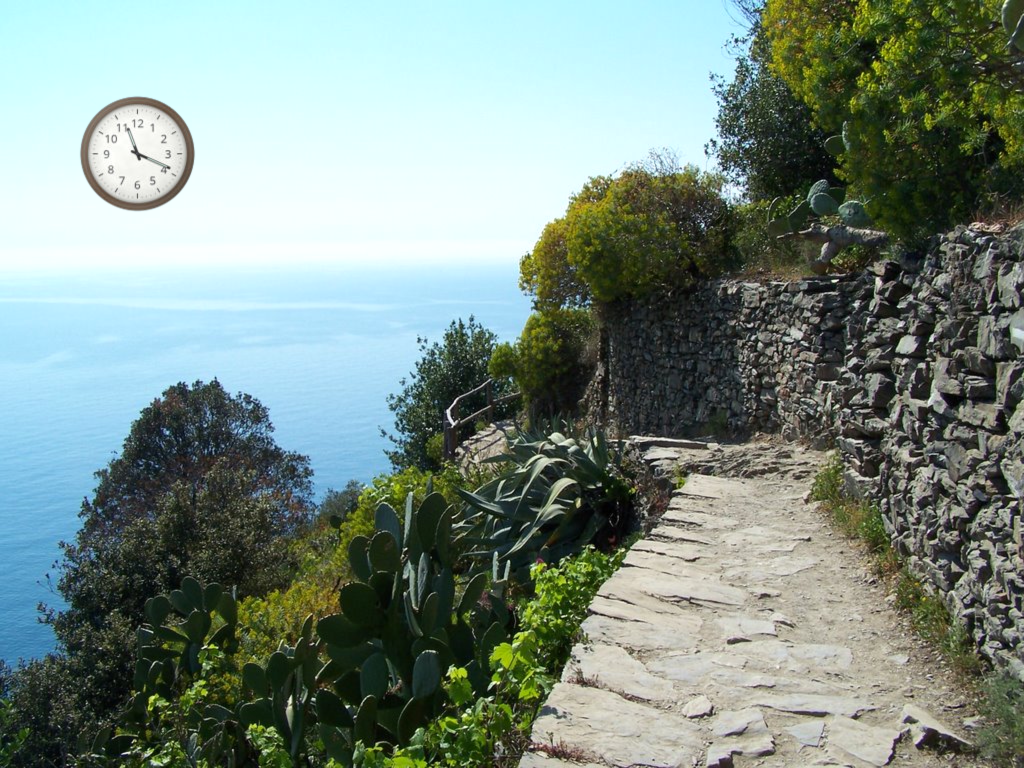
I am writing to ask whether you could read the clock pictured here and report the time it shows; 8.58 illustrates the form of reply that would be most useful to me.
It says 11.19
